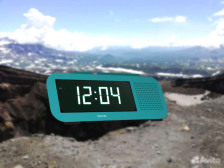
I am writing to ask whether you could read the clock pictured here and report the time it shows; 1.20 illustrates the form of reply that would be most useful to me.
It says 12.04
